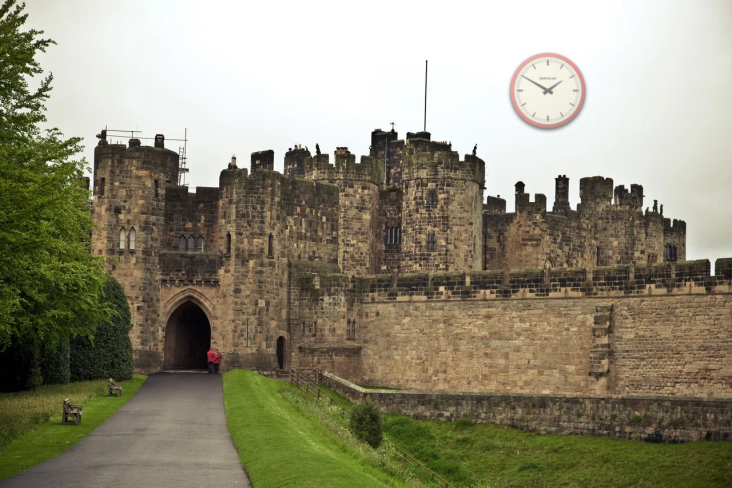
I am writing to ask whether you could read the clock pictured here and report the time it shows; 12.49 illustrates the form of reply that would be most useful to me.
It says 1.50
